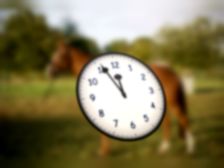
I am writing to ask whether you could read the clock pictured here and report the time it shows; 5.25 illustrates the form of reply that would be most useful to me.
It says 11.56
